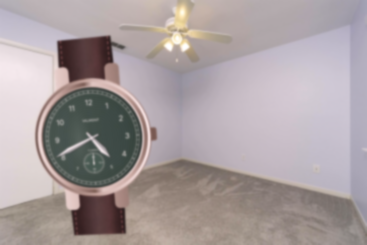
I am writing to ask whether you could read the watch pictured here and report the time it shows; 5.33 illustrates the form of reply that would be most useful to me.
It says 4.41
